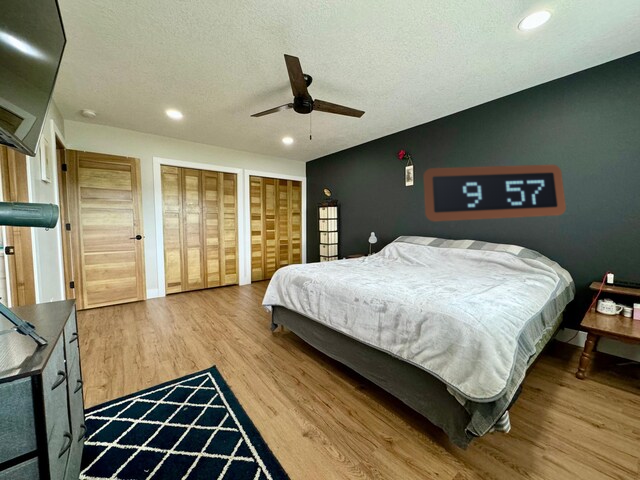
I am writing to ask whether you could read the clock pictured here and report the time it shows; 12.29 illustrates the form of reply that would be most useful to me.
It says 9.57
